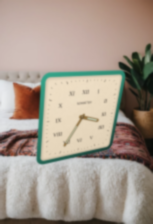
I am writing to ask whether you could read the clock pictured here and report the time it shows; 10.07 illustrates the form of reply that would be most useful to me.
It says 3.35
